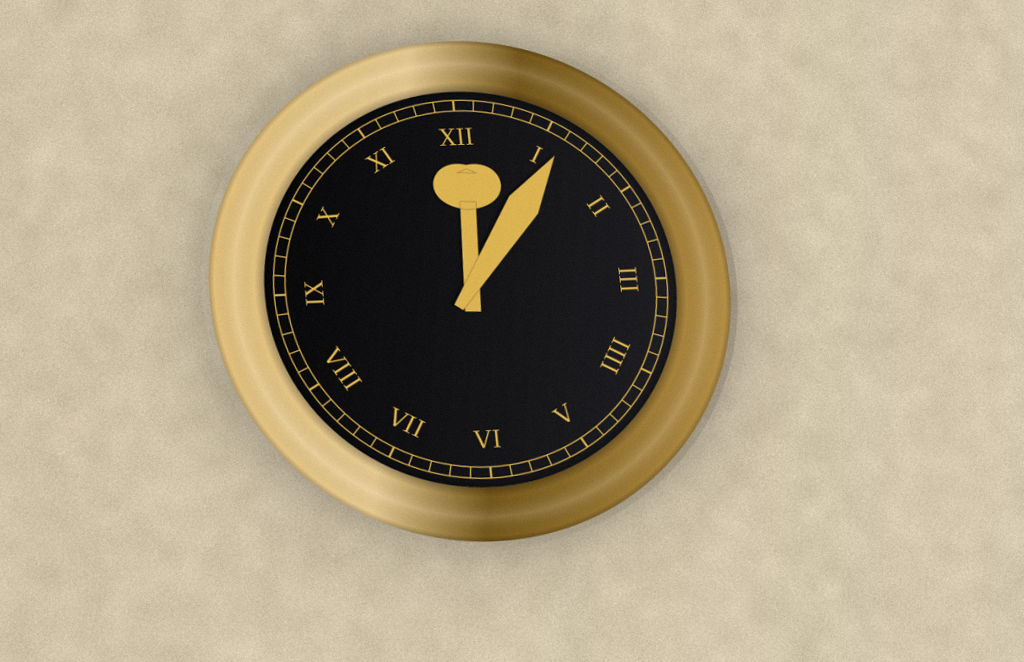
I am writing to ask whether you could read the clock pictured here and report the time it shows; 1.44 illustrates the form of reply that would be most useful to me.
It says 12.06
